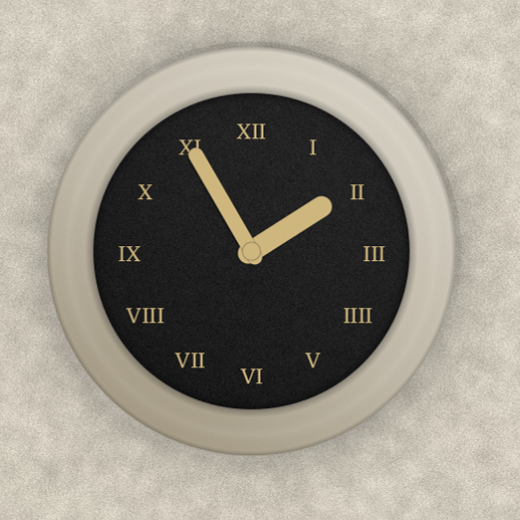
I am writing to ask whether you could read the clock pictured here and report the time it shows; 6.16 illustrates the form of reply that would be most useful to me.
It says 1.55
